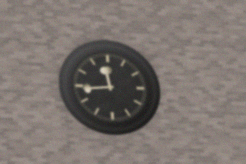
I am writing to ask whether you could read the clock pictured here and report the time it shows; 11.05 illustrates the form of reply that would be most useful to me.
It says 11.44
